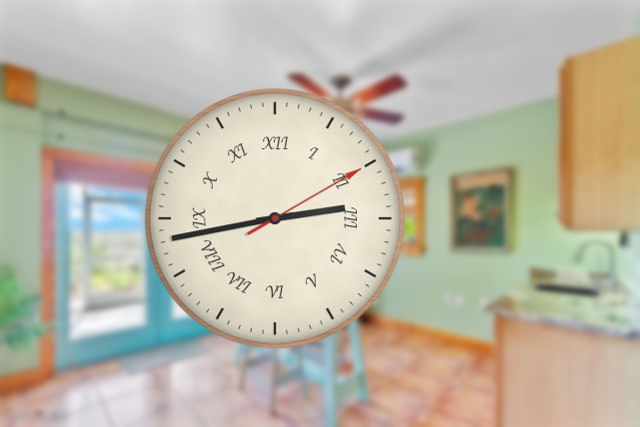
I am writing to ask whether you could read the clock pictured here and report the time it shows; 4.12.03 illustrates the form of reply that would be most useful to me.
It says 2.43.10
